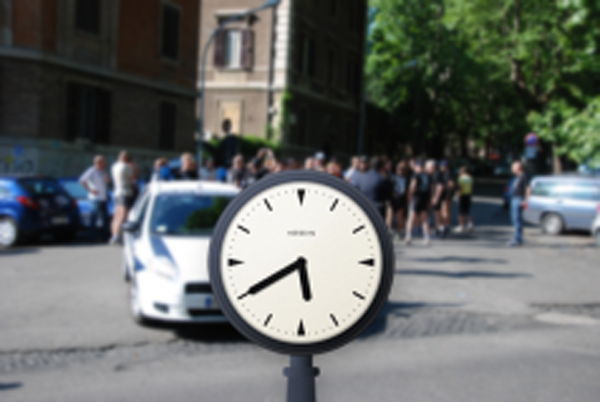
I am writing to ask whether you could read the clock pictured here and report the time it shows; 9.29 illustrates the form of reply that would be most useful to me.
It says 5.40
